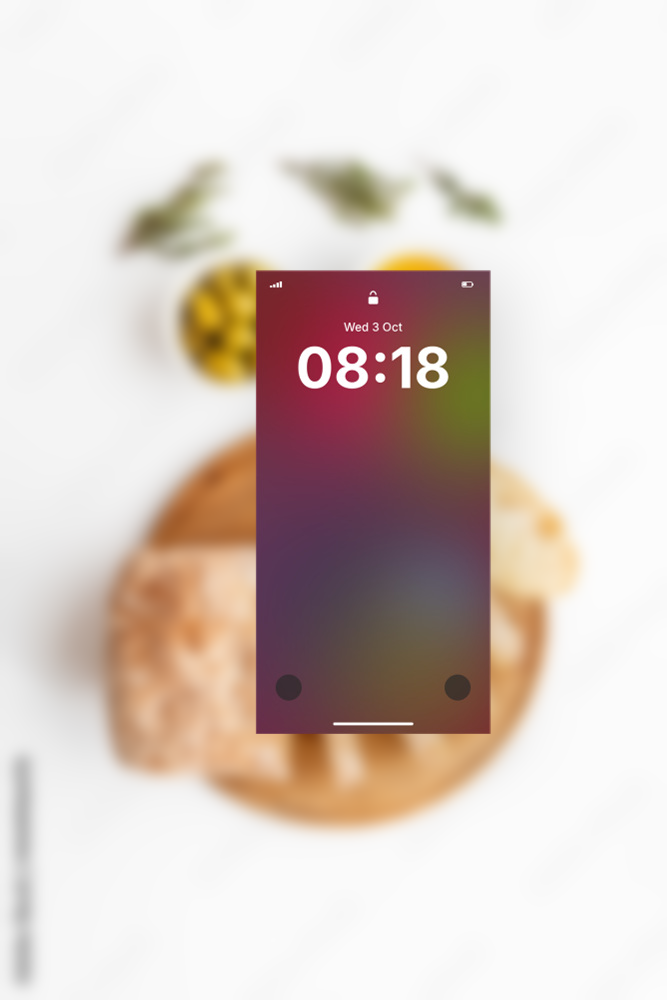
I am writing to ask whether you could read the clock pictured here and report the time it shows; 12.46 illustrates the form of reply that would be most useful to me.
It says 8.18
